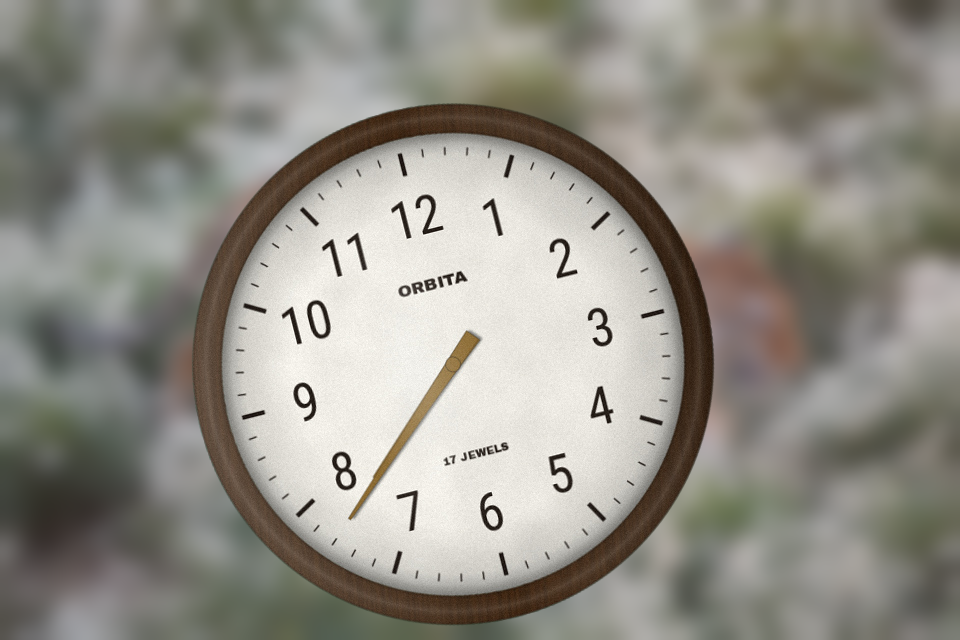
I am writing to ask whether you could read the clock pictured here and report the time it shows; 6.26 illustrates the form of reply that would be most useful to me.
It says 7.38
